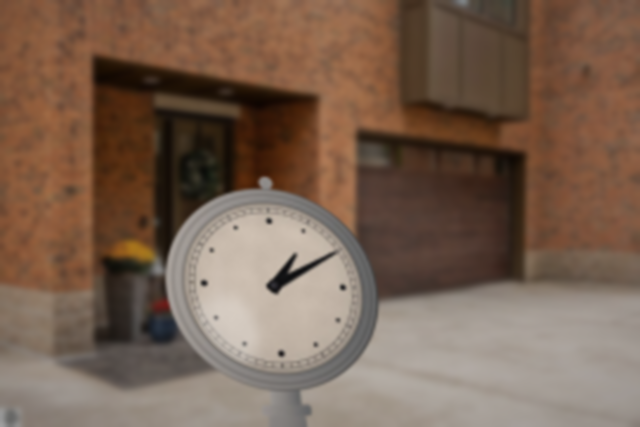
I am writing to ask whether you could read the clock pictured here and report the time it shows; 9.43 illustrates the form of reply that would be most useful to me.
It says 1.10
